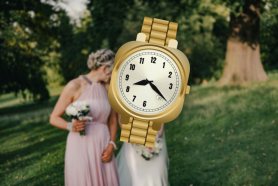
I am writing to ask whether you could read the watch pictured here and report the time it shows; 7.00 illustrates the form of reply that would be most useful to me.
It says 8.21
